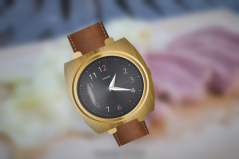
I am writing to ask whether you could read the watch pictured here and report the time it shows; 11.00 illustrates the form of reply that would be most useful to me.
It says 1.20
